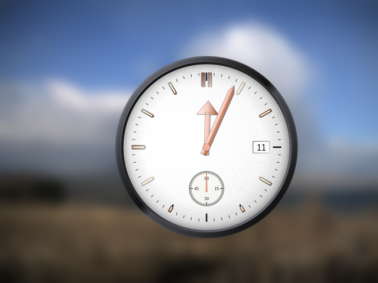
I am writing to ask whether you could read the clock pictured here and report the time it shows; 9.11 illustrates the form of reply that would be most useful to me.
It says 12.04
